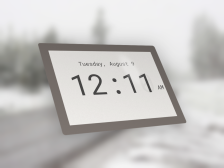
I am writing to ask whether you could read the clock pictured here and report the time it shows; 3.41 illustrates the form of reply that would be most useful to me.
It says 12.11
